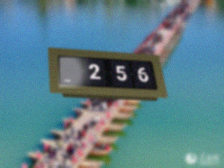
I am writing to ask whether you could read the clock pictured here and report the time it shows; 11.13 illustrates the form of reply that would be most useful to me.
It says 2.56
